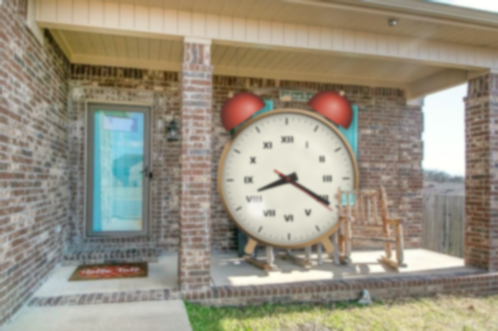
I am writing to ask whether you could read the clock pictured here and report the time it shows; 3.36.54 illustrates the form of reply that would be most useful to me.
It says 8.20.21
